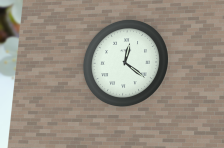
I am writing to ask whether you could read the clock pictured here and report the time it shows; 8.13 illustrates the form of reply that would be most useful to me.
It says 12.21
